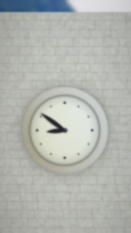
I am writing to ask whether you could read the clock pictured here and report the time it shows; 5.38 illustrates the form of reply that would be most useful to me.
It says 8.51
